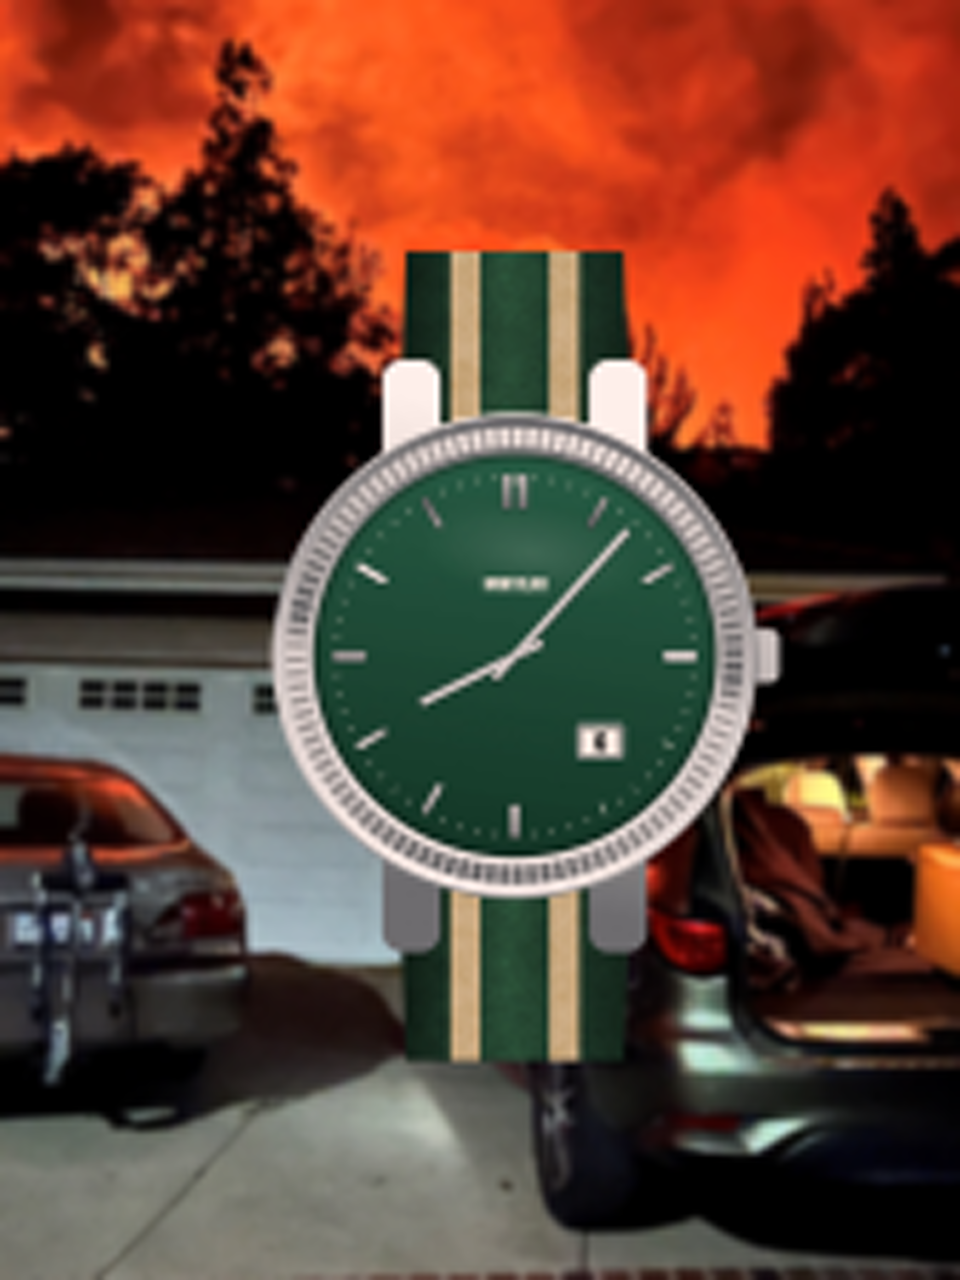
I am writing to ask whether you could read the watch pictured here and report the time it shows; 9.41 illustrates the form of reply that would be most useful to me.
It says 8.07
